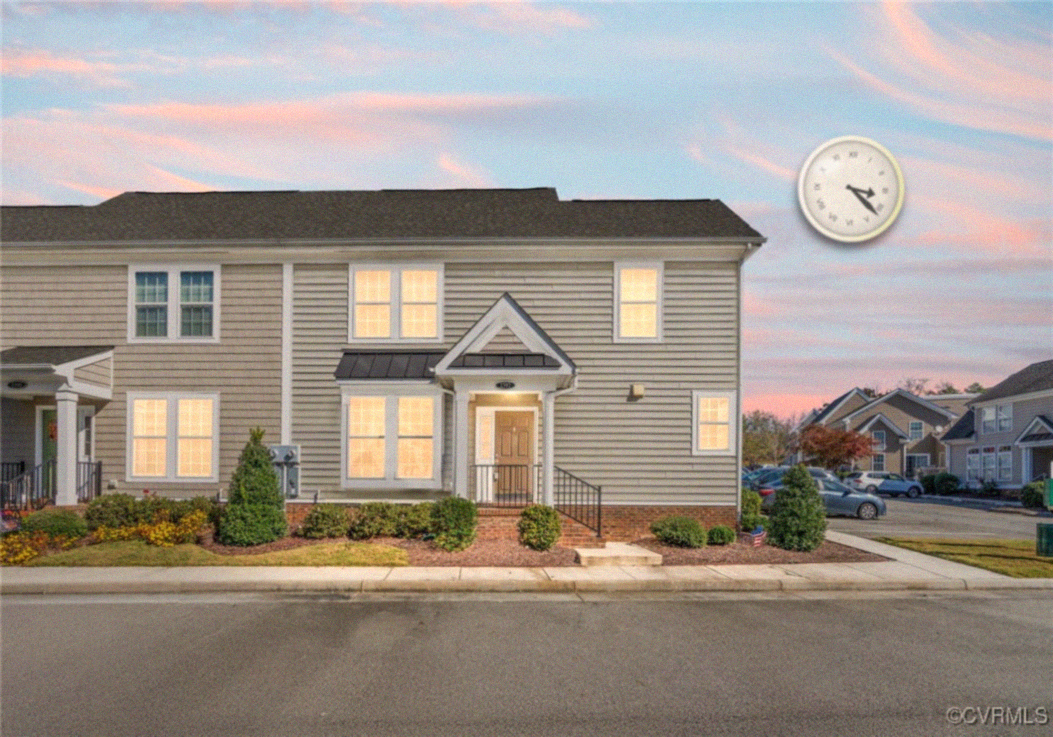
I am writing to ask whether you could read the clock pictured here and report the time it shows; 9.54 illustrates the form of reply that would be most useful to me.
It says 3.22
